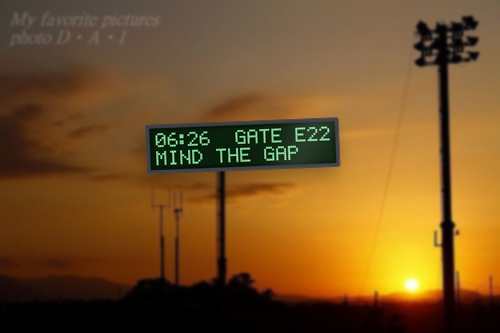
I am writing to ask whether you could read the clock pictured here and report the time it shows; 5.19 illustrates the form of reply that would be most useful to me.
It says 6.26
